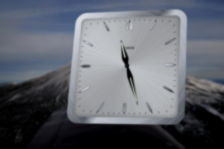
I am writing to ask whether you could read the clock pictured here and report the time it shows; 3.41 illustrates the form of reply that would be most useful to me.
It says 11.27
